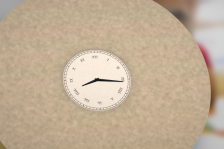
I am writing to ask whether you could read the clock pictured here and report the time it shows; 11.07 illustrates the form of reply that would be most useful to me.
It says 8.16
